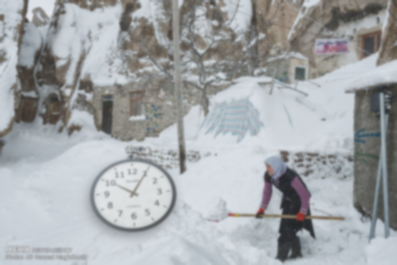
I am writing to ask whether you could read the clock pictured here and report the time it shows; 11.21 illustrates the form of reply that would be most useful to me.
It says 10.05
